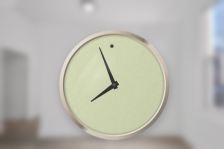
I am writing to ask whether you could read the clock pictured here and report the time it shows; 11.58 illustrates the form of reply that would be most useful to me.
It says 7.57
